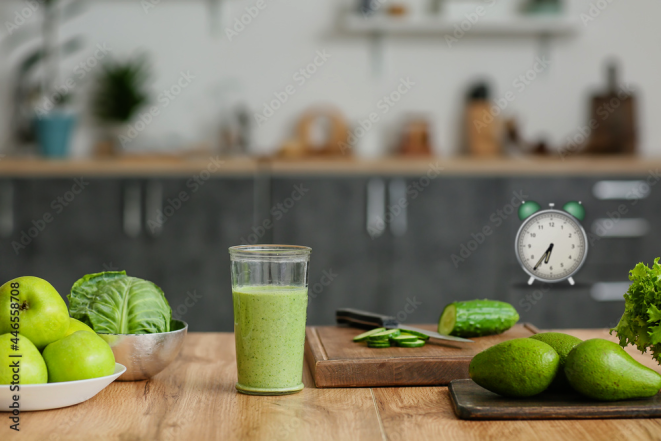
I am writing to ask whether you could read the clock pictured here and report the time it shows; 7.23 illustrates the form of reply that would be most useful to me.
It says 6.36
